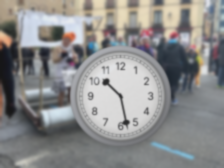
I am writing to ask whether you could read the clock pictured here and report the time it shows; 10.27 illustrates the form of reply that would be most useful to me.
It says 10.28
